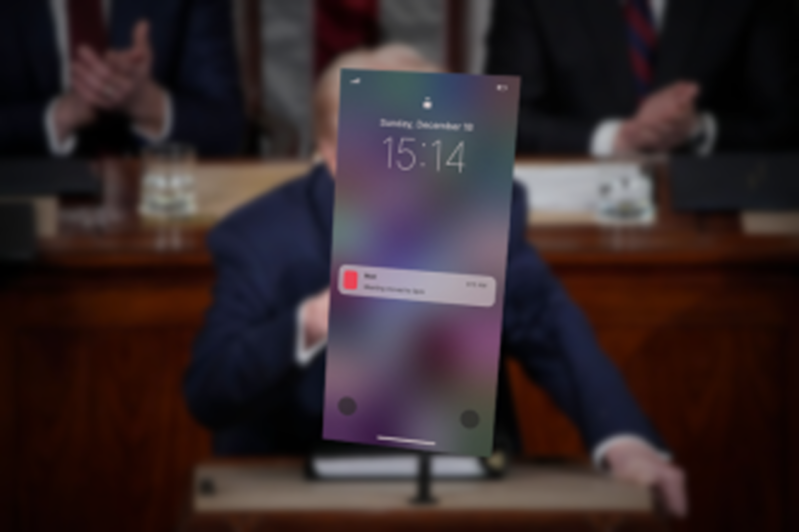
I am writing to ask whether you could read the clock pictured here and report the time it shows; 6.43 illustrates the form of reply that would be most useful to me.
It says 15.14
